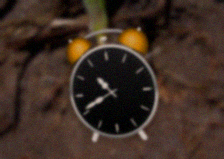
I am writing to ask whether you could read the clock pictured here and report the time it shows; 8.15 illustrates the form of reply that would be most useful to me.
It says 10.41
